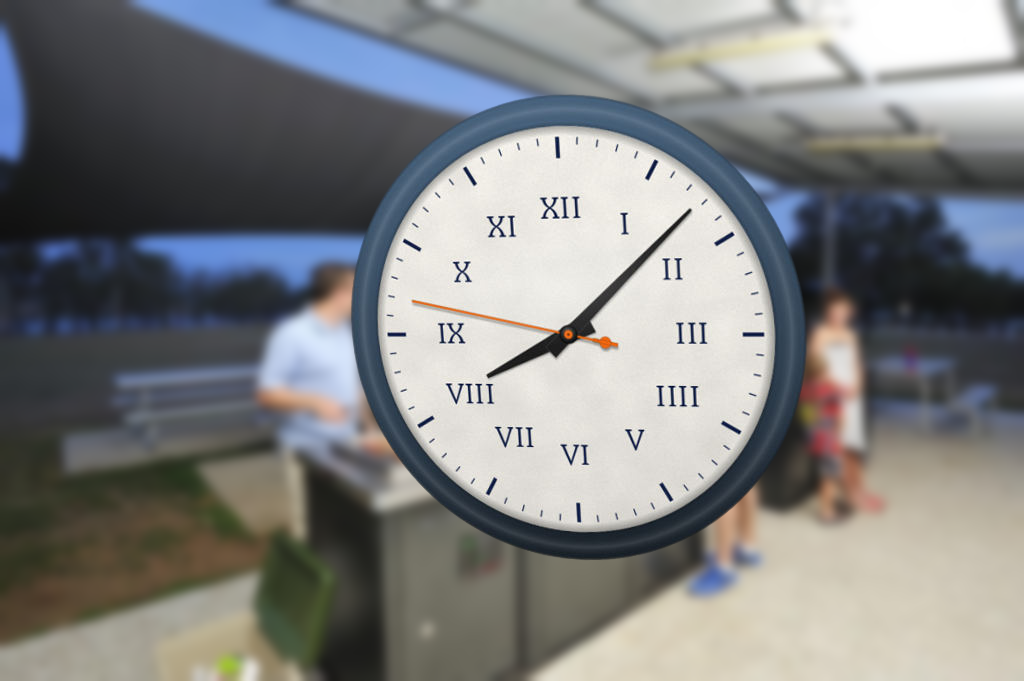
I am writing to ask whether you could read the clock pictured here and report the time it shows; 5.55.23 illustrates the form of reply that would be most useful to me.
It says 8.07.47
